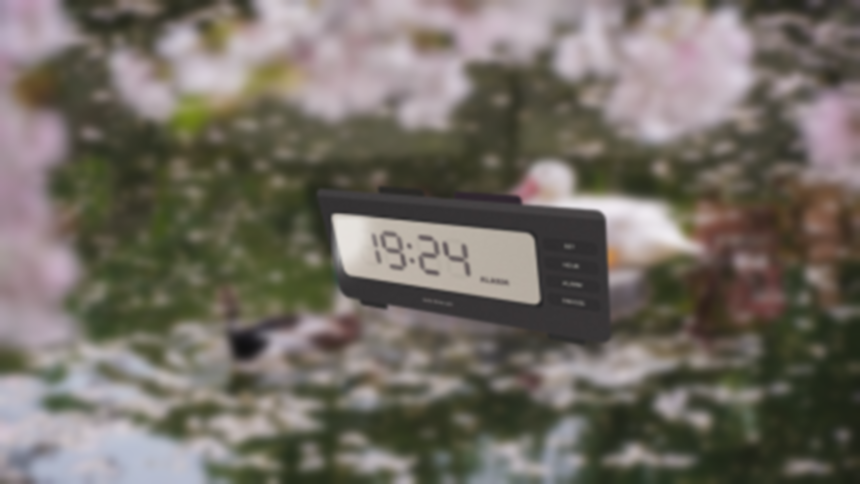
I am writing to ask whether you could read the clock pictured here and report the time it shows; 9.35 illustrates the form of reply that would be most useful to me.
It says 19.24
